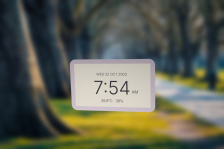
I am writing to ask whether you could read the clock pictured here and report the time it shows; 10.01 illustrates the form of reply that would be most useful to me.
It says 7.54
